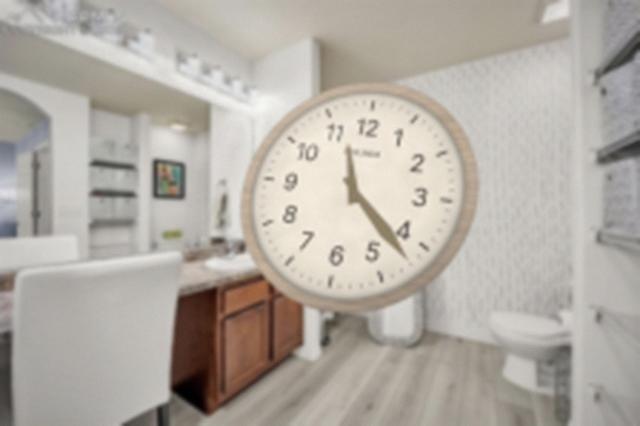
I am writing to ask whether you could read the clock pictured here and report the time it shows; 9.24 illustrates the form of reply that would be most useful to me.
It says 11.22
